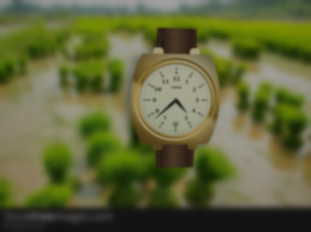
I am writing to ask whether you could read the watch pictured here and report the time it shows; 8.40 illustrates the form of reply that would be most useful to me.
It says 4.38
